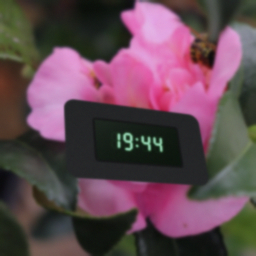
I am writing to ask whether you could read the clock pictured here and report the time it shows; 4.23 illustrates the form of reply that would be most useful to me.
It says 19.44
